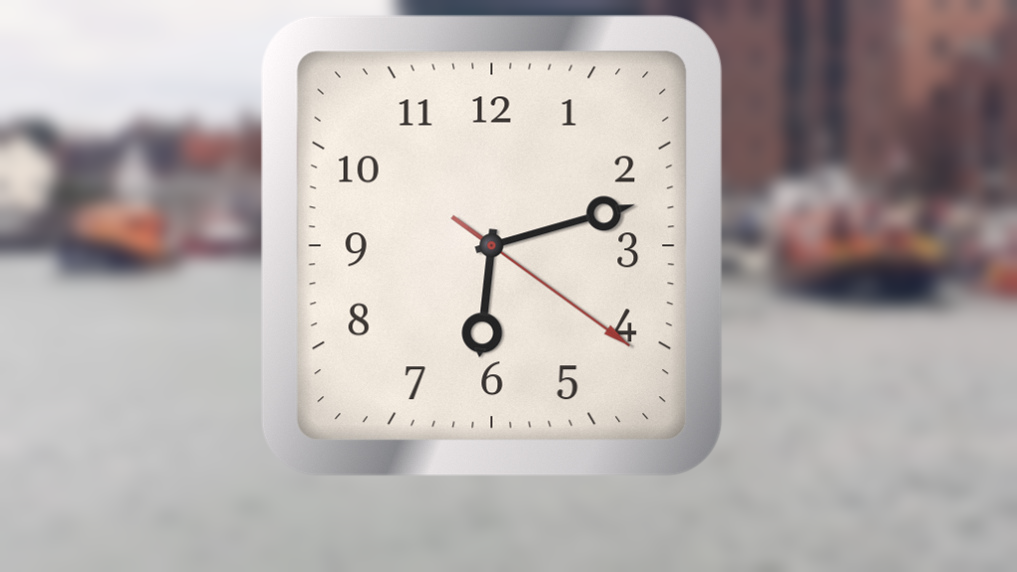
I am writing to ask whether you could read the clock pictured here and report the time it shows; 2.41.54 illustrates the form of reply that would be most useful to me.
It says 6.12.21
